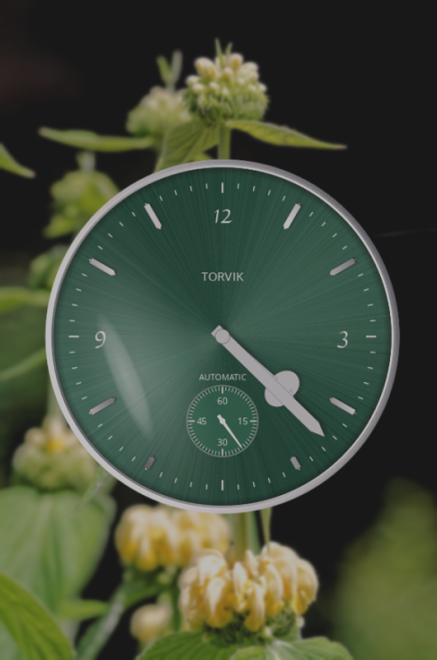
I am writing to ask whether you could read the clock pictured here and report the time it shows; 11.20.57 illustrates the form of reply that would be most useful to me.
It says 4.22.24
